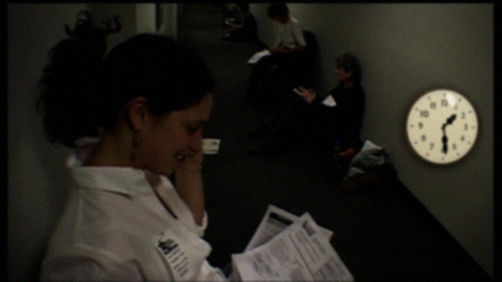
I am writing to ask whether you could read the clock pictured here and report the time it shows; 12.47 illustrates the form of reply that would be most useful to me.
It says 1.29
